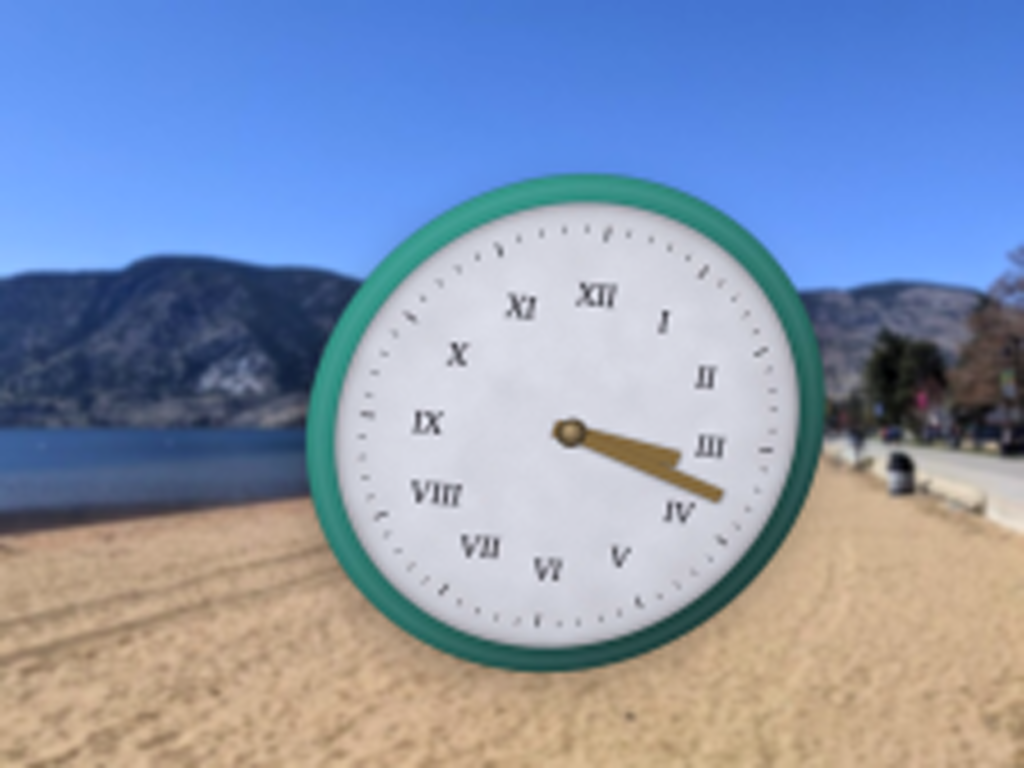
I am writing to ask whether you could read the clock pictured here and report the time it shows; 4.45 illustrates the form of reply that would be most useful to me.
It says 3.18
